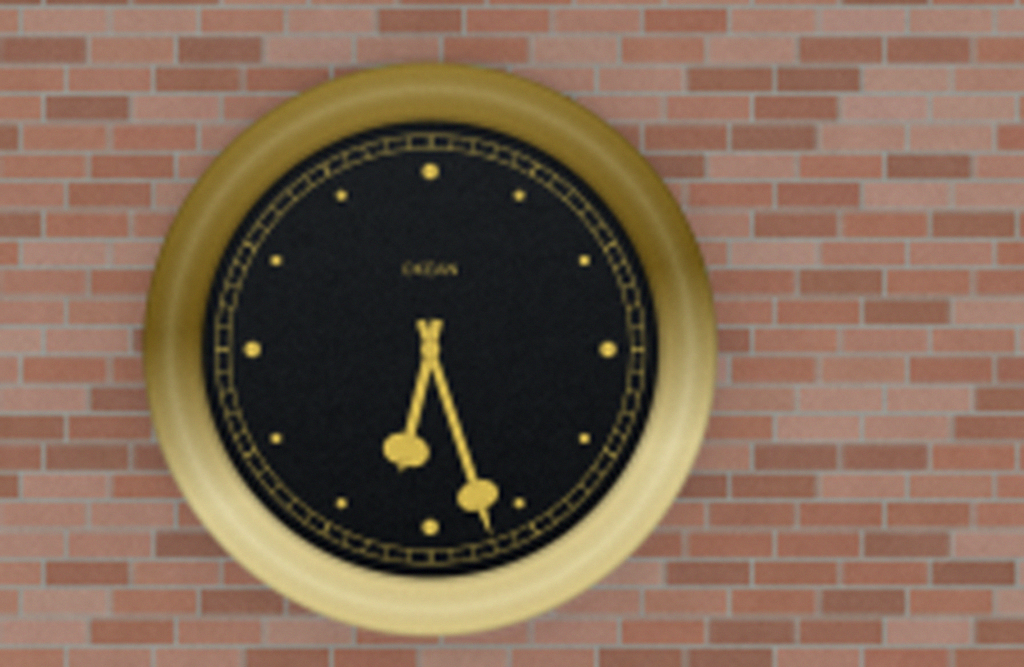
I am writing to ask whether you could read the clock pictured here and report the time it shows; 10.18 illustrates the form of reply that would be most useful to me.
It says 6.27
